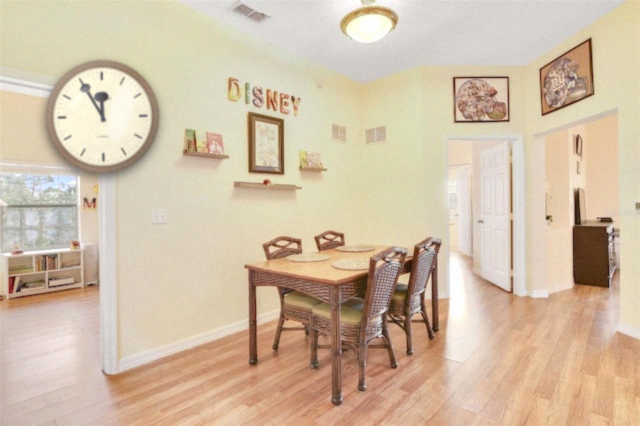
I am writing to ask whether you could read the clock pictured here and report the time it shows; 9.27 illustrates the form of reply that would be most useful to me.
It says 11.55
